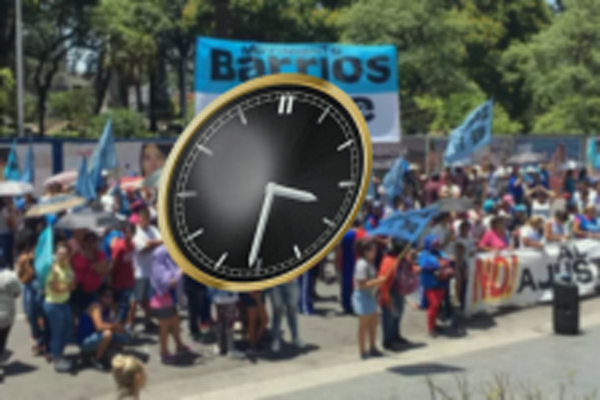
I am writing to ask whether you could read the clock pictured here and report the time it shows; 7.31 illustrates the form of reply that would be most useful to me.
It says 3.31
